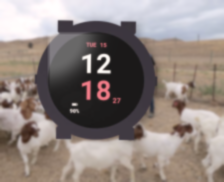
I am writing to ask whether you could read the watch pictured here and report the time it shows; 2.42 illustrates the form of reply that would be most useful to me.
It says 12.18
